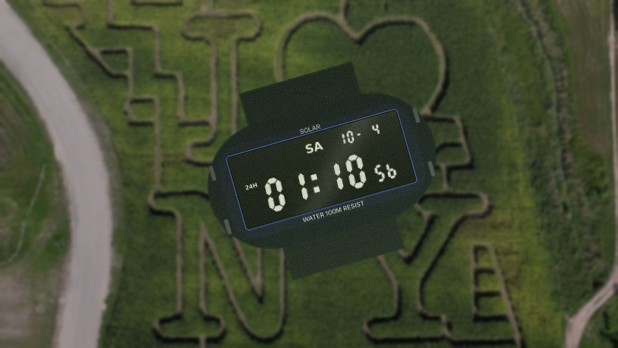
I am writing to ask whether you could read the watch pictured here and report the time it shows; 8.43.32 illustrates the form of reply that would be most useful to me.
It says 1.10.56
